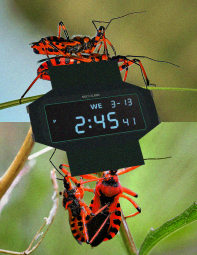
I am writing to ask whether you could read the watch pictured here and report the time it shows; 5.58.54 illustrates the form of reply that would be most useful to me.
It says 2.45.41
